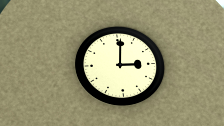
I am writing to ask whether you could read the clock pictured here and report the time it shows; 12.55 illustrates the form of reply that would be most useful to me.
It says 3.01
